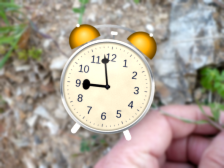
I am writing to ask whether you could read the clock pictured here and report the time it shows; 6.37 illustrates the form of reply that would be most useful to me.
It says 8.58
